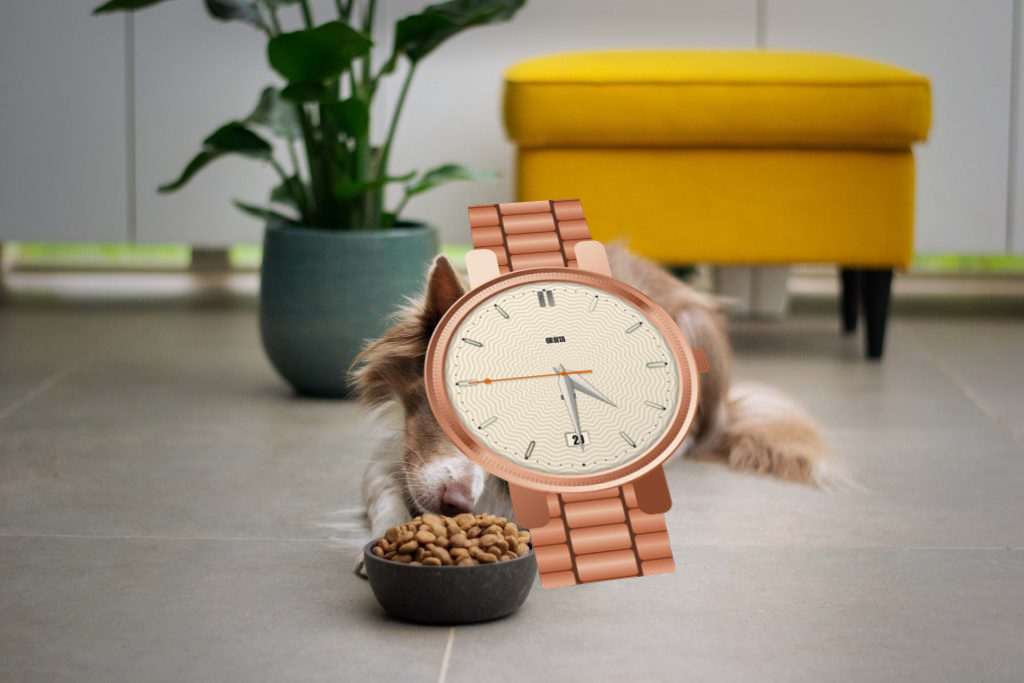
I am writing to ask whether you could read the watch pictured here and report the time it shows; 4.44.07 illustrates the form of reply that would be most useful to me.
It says 4.29.45
